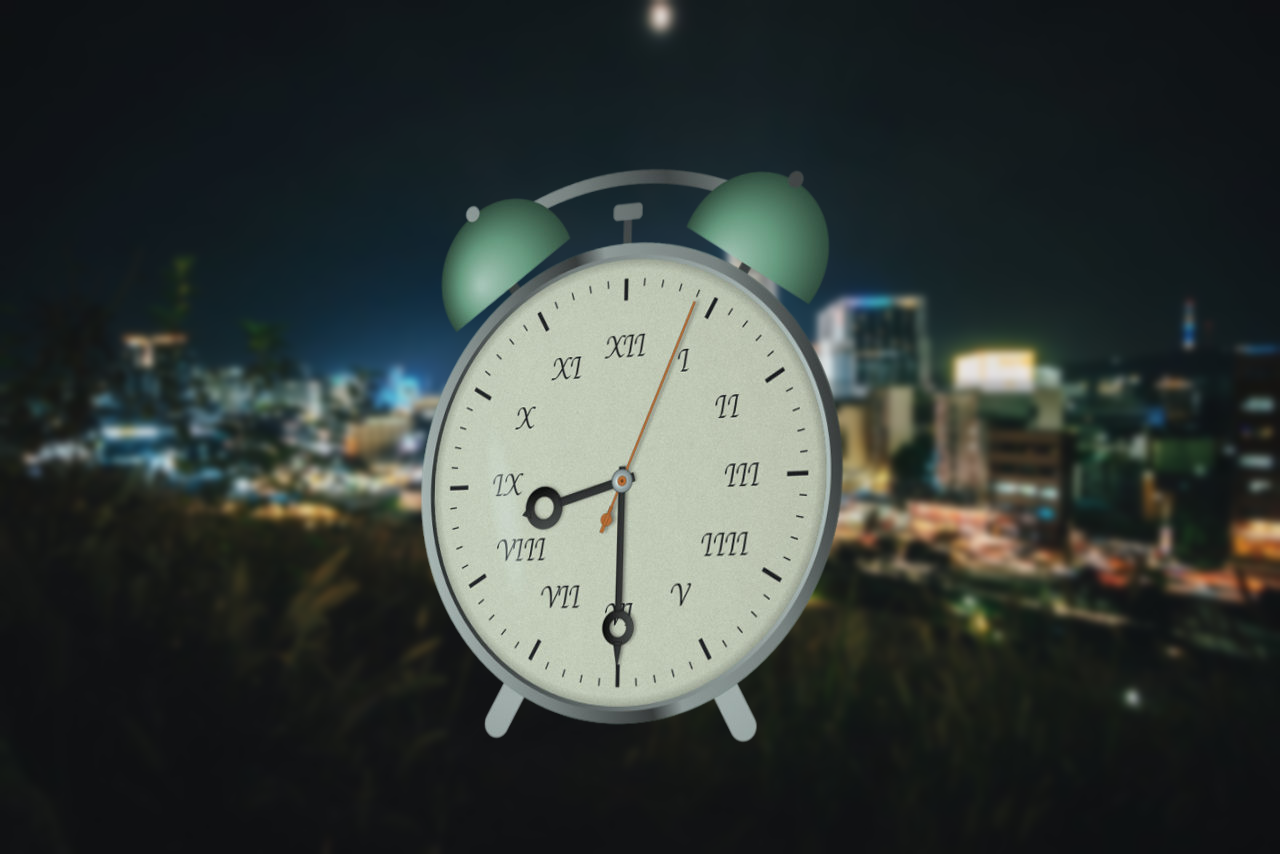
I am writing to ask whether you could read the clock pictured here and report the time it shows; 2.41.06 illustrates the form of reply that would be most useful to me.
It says 8.30.04
